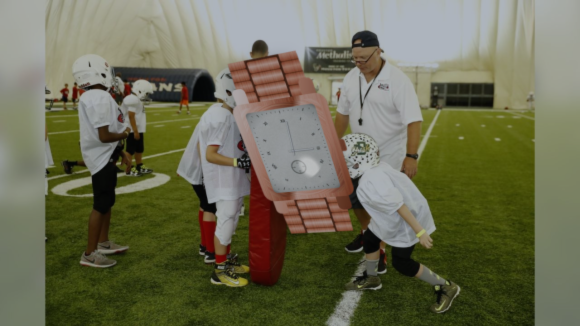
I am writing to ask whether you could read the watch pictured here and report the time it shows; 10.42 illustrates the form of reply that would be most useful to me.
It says 3.01
